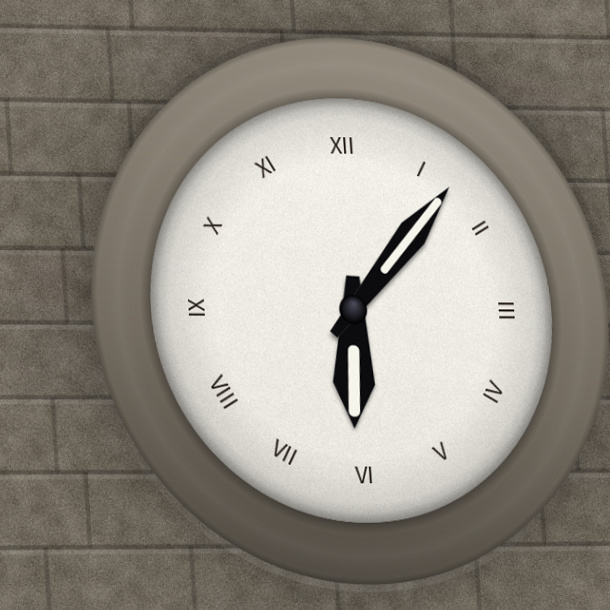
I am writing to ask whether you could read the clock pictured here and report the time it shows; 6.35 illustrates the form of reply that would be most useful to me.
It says 6.07
